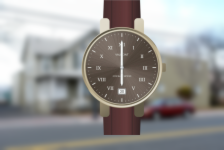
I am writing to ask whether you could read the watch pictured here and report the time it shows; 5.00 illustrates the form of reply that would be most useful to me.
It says 6.00
